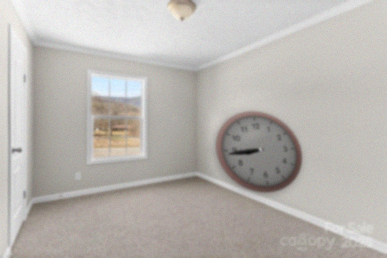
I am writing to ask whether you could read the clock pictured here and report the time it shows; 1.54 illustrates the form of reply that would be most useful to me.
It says 8.44
